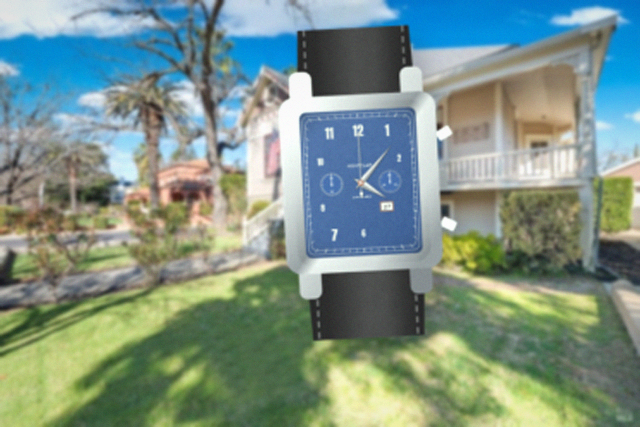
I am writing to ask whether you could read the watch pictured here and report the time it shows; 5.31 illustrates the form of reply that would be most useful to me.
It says 4.07
